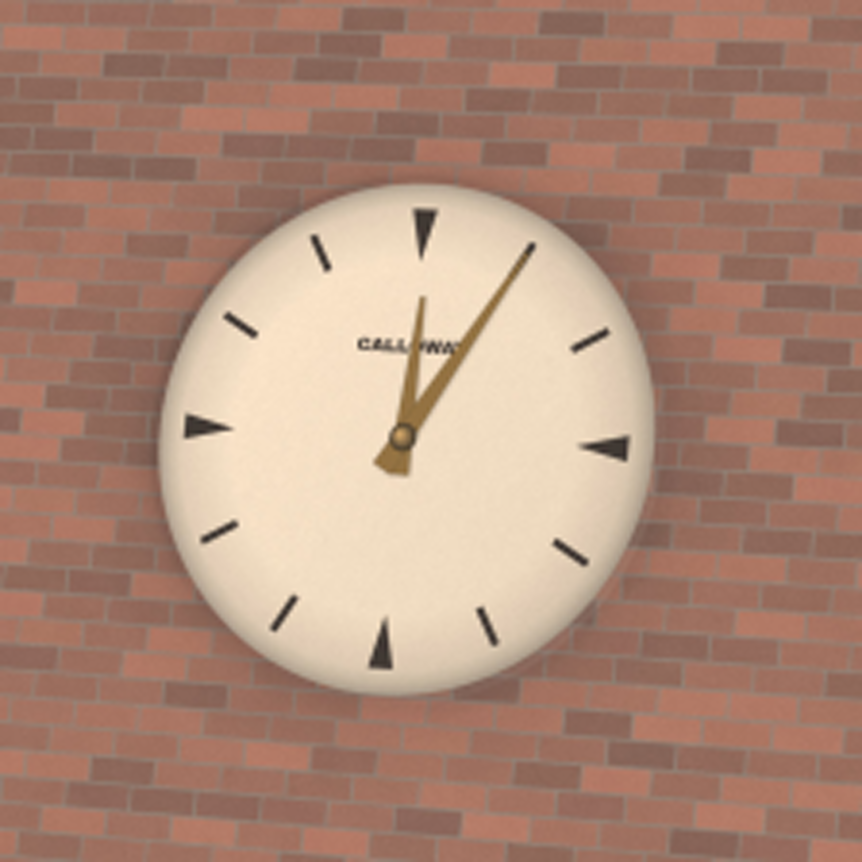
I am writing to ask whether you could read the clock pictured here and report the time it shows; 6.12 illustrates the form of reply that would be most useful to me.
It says 12.05
